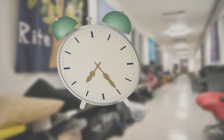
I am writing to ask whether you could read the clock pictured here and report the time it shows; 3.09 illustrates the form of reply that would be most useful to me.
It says 7.25
